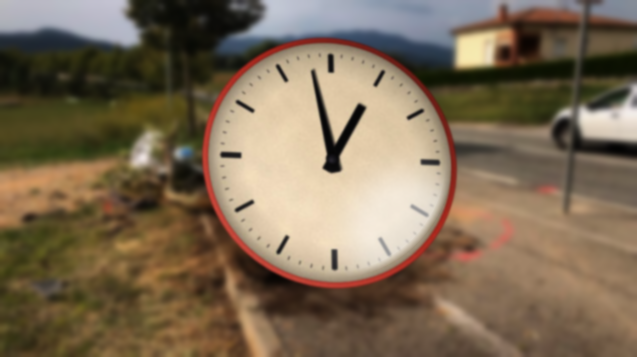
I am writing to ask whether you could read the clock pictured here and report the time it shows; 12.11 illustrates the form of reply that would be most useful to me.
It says 12.58
